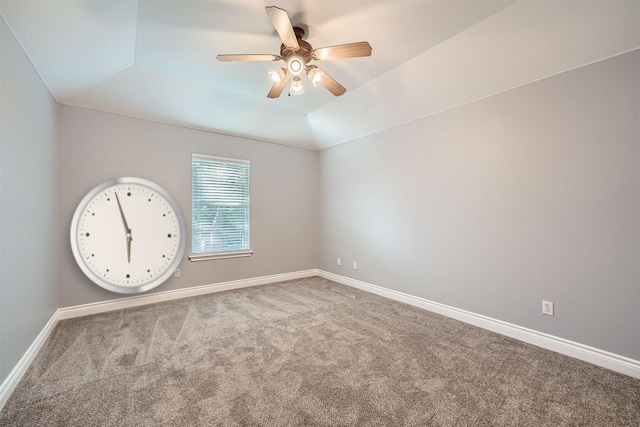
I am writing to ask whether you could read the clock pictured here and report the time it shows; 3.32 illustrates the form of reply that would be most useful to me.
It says 5.57
